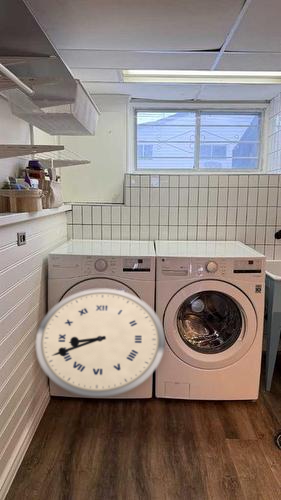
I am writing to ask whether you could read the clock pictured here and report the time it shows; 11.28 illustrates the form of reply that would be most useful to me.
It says 8.41
